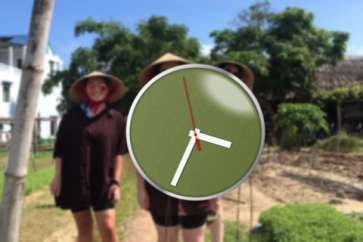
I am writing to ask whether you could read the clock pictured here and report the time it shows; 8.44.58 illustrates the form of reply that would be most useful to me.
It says 3.33.58
